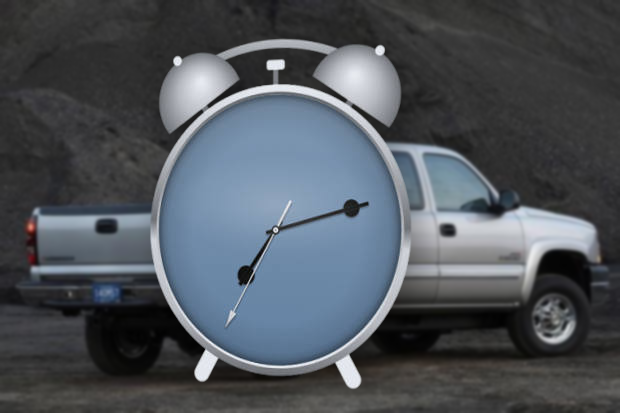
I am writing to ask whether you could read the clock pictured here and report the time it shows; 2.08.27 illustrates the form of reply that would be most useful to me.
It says 7.12.35
